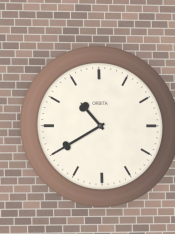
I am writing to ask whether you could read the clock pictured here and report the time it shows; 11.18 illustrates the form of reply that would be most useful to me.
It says 10.40
